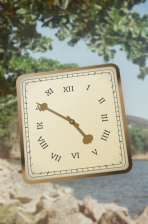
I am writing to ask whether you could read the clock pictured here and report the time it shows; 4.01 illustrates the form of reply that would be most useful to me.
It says 4.51
